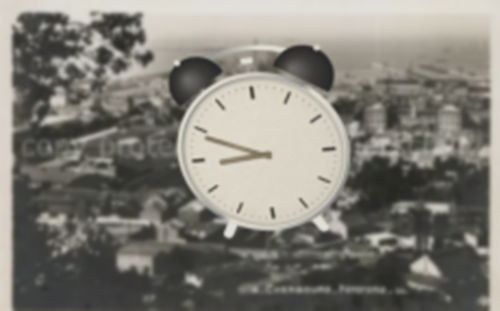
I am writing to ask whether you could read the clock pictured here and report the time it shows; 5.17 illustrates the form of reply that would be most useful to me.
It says 8.49
